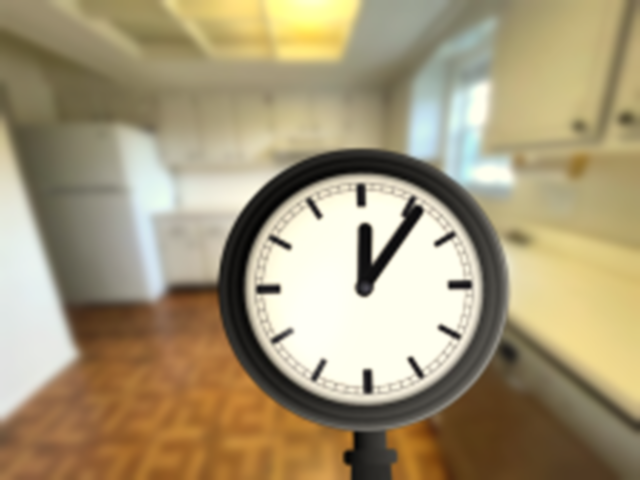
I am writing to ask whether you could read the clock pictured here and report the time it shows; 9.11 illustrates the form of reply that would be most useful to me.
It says 12.06
